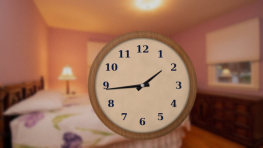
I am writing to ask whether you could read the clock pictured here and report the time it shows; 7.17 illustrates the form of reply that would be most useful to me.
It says 1.44
